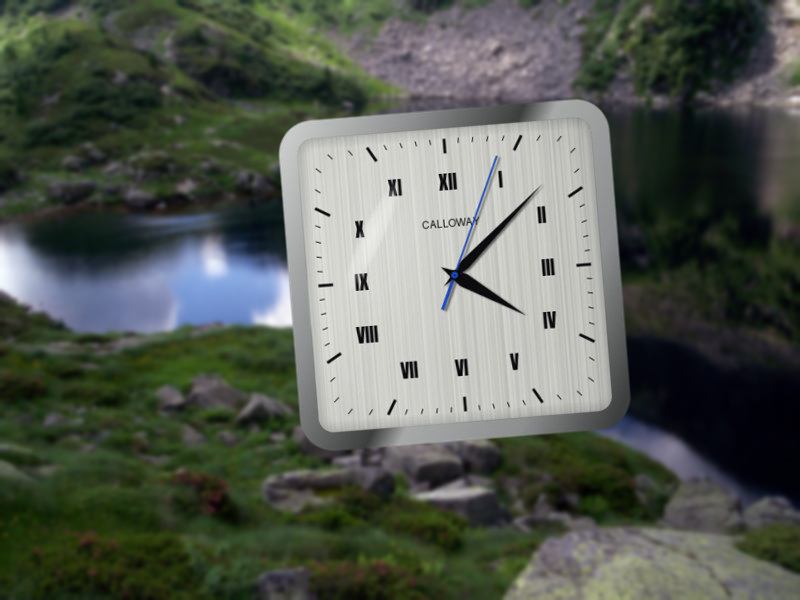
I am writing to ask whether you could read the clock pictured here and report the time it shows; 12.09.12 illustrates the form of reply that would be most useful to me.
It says 4.08.04
